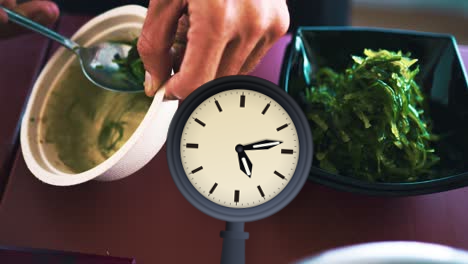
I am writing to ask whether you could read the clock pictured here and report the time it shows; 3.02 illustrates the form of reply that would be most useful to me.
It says 5.13
